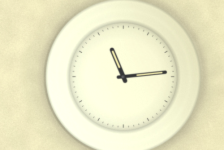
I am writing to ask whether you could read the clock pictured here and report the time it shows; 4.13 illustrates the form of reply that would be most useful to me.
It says 11.14
